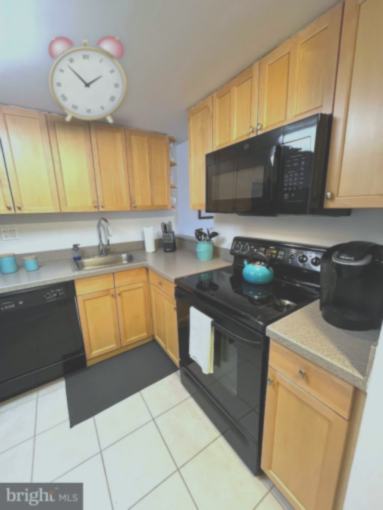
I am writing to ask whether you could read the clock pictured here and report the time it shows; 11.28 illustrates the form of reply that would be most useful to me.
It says 1.53
